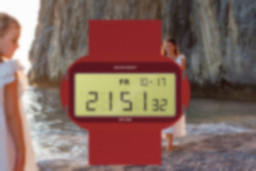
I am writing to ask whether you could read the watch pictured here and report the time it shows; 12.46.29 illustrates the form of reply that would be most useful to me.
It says 21.51.32
